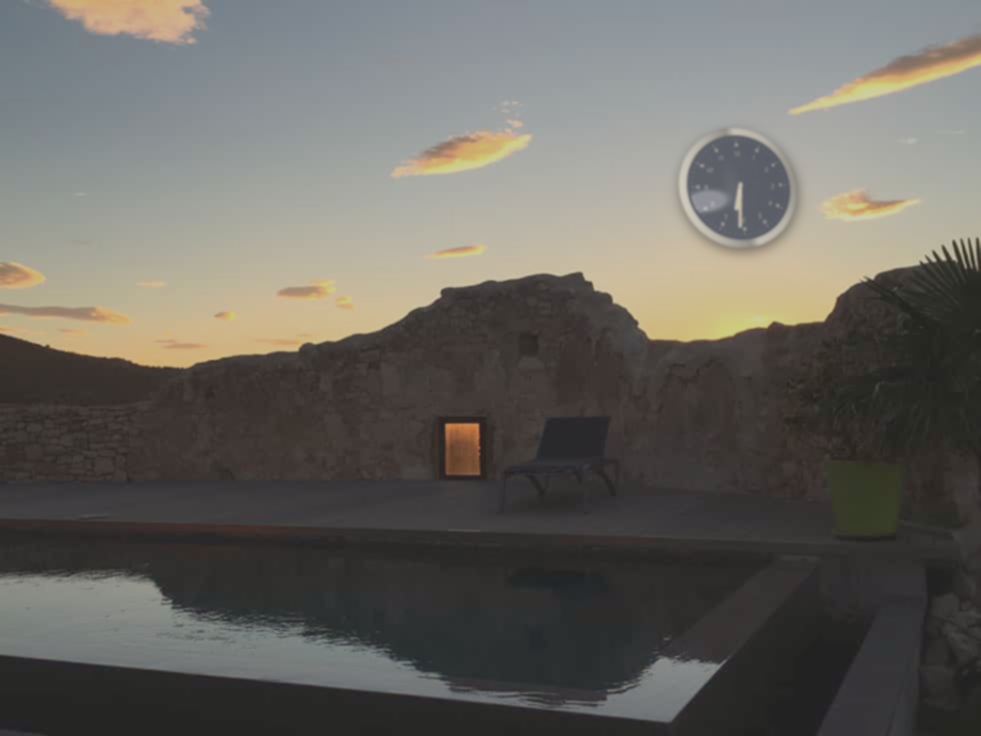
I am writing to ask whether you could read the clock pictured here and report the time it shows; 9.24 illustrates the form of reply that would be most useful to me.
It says 6.31
